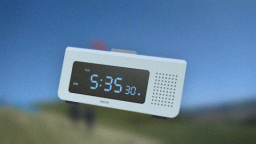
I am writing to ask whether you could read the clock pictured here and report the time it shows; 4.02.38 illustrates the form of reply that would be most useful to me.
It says 5.35.30
